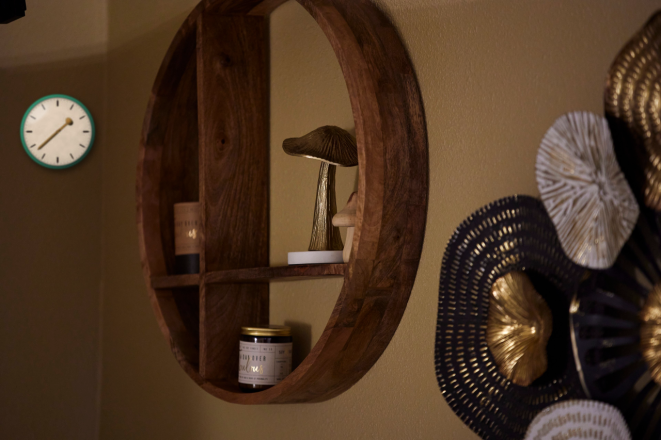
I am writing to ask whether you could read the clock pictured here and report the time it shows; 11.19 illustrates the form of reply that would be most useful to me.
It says 1.38
